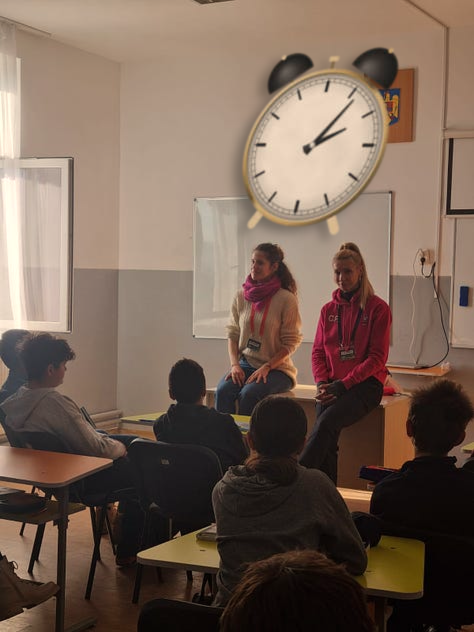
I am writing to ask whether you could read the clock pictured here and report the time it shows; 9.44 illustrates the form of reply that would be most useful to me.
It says 2.06
